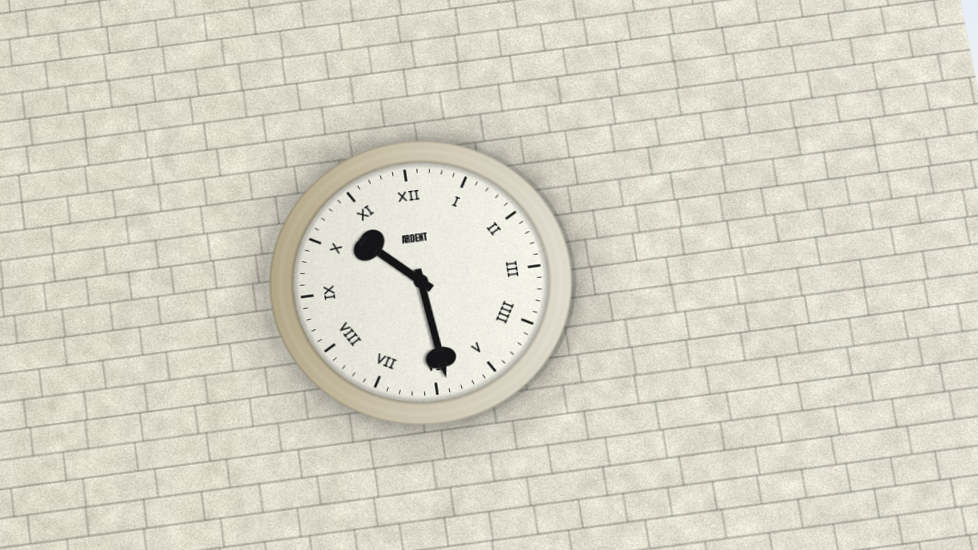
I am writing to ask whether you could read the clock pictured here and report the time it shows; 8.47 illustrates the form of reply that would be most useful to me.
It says 10.29
